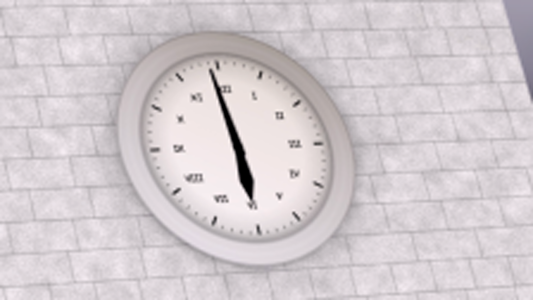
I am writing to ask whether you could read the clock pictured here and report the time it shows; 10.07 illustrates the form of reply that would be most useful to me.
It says 5.59
